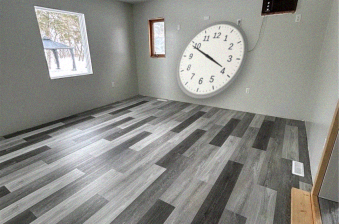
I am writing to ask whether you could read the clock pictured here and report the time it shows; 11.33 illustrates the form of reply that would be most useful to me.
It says 3.49
